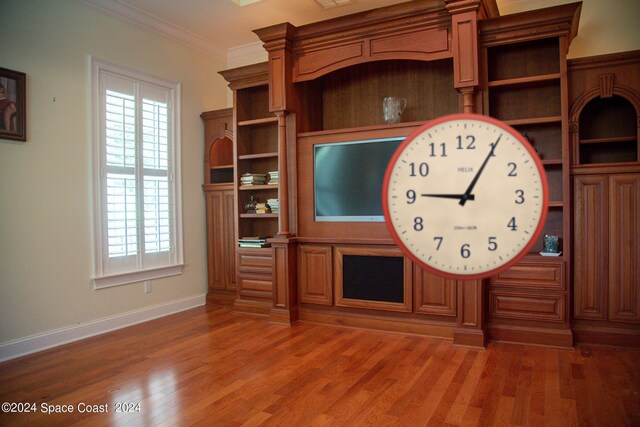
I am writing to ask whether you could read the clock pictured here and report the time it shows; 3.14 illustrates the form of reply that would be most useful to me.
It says 9.05
